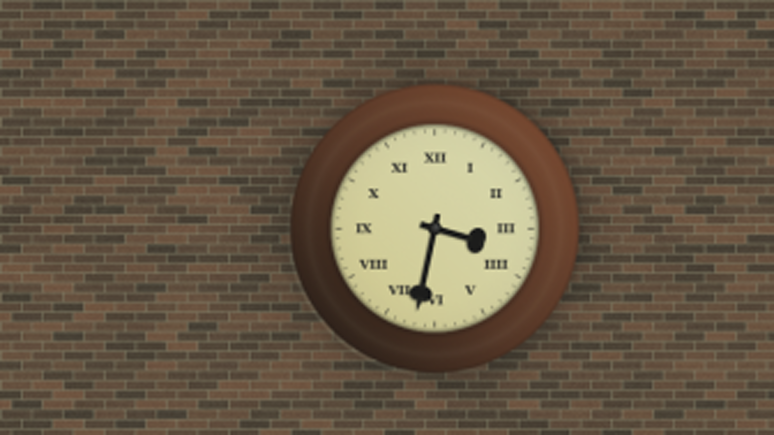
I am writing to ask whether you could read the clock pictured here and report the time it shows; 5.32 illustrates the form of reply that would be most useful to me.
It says 3.32
